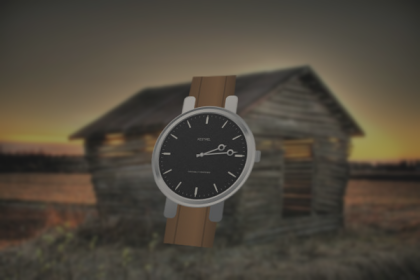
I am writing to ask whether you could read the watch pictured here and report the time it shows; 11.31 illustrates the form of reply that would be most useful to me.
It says 2.14
